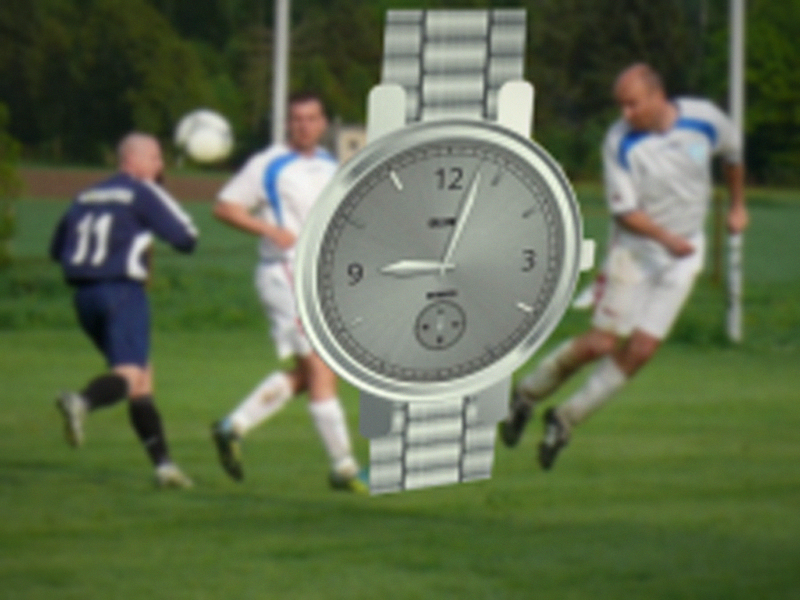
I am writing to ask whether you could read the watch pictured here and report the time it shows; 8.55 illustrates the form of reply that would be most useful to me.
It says 9.03
